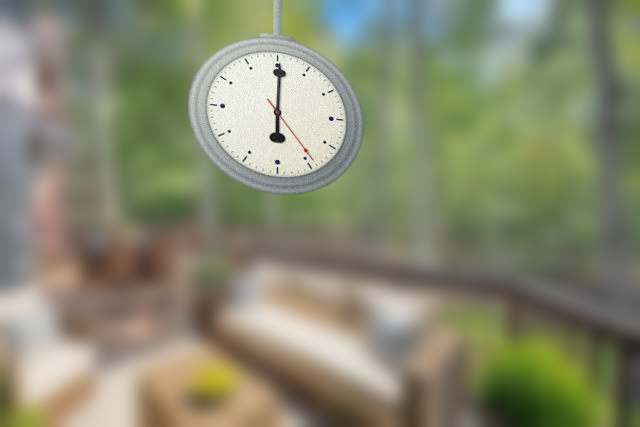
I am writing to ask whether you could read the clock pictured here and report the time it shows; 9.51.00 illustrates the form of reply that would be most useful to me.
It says 6.00.24
